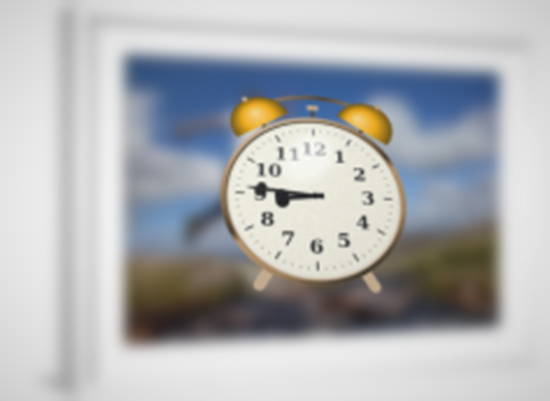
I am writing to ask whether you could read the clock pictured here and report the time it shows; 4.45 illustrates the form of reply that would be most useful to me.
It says 8.46
